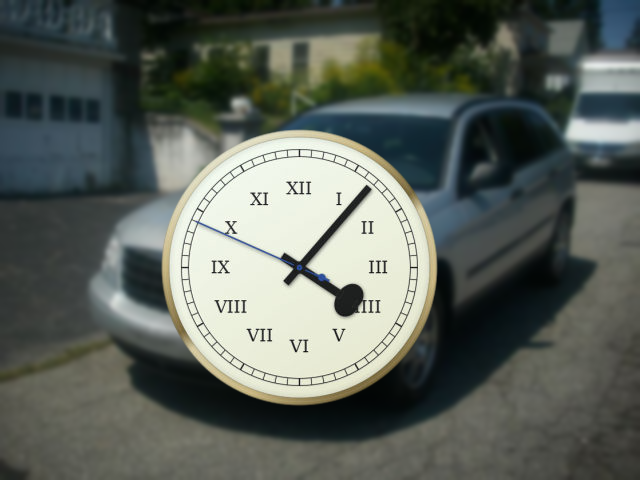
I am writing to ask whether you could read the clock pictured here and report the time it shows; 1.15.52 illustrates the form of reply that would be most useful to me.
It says 4.06.49
